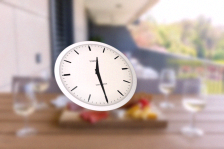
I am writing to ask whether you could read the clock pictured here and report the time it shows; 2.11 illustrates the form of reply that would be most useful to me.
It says 12.30
